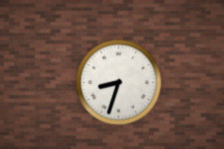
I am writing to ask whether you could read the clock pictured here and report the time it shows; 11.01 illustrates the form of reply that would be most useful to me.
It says 8.33
